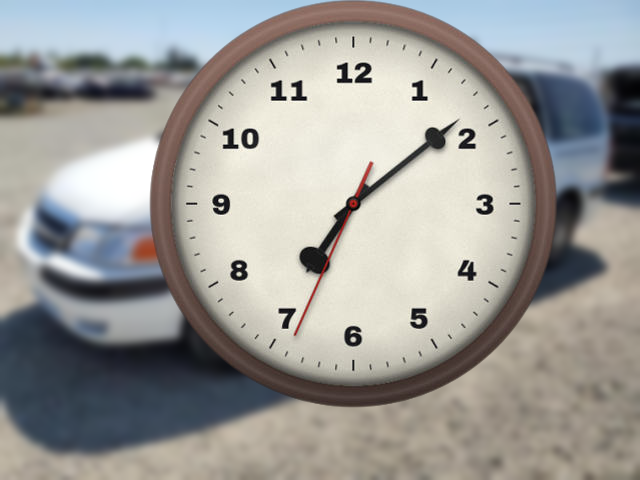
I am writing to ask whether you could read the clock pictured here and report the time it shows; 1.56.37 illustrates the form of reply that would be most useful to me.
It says 7.08.34
